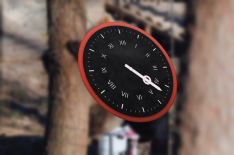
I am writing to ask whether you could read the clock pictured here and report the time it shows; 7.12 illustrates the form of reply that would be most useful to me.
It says 4.22
